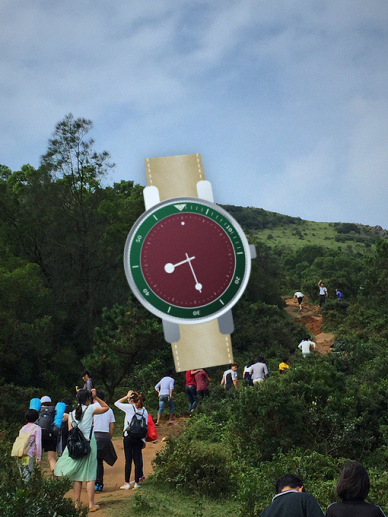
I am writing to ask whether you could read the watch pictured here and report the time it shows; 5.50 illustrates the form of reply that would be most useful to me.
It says 8.28
